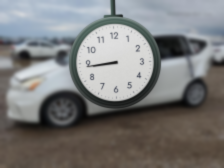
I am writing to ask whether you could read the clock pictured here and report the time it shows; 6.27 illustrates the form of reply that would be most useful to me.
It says 8.44
